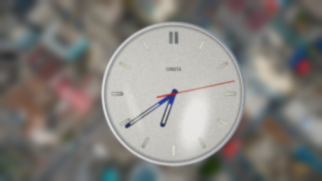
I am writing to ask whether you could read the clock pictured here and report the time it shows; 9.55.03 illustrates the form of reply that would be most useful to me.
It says 6.39.13
